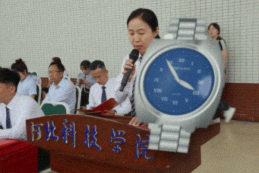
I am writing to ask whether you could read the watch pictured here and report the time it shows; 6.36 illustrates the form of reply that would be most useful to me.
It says 3.54
